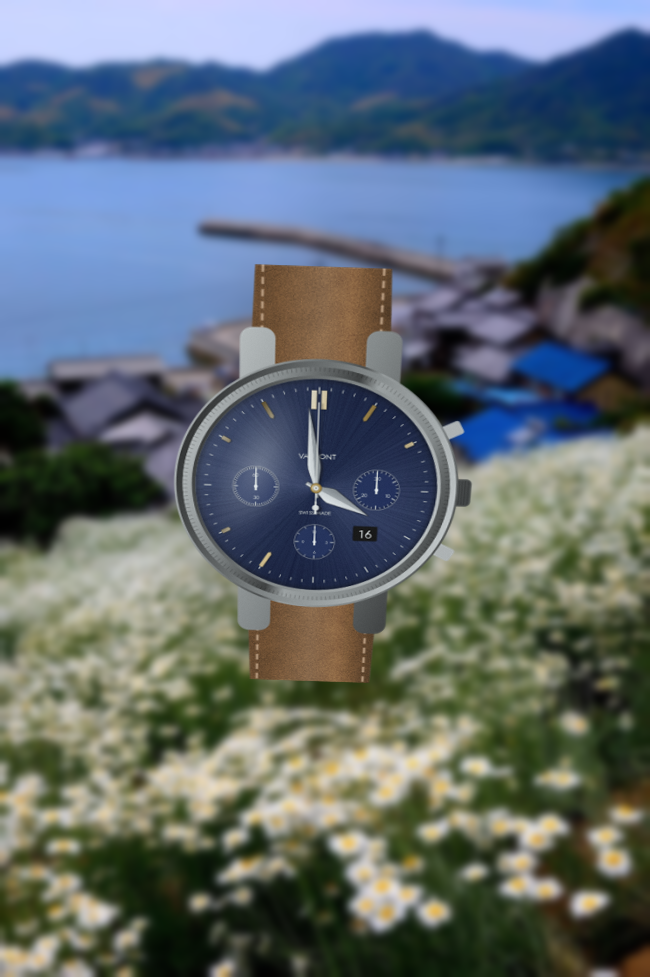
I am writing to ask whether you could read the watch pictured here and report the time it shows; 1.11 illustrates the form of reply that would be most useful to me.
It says 3.59
